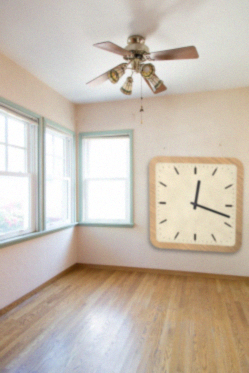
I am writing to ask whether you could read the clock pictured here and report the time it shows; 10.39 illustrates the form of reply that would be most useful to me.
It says 12.18
